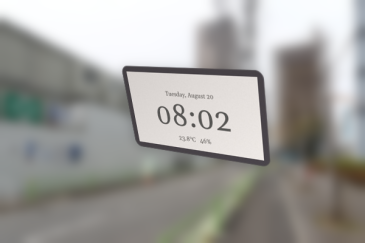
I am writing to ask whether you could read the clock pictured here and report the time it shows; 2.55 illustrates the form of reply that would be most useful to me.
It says 8.02
